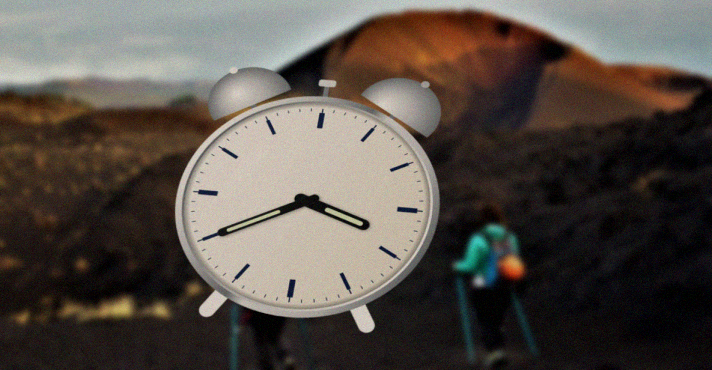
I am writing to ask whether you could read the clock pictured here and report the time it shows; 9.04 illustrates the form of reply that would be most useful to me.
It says 3.40
